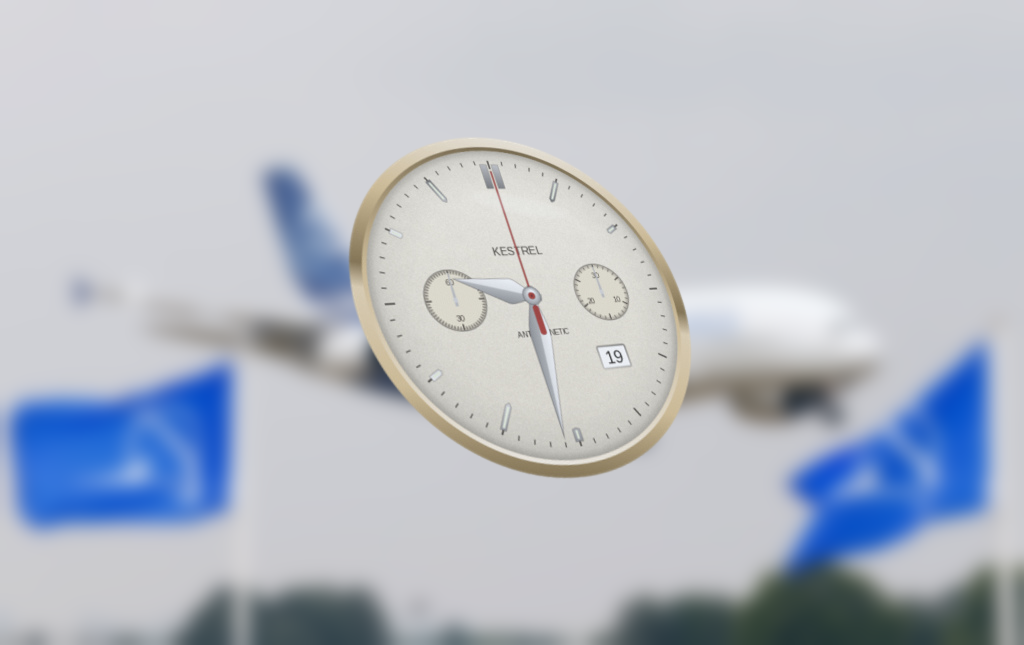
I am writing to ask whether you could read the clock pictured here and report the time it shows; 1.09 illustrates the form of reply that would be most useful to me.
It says 9.31
